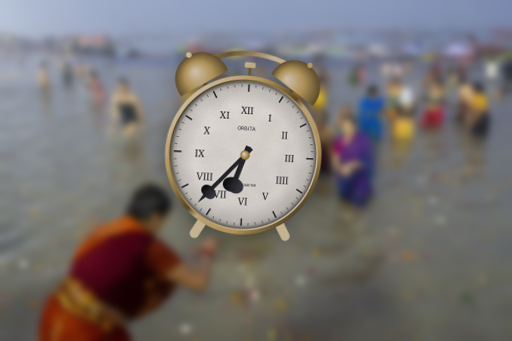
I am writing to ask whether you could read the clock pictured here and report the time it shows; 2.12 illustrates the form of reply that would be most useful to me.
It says 6.37
